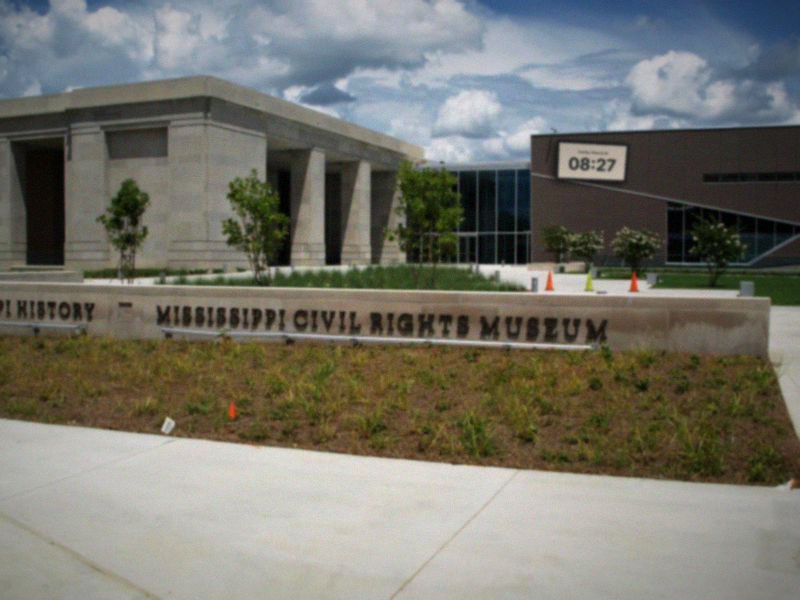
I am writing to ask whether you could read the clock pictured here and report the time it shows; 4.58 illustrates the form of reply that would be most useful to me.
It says 8.27
